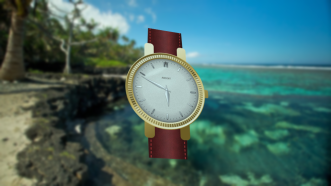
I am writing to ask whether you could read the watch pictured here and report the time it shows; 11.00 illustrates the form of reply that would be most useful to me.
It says 5.49
